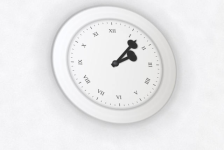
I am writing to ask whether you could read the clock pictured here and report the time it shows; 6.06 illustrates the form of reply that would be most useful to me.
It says 2.07
